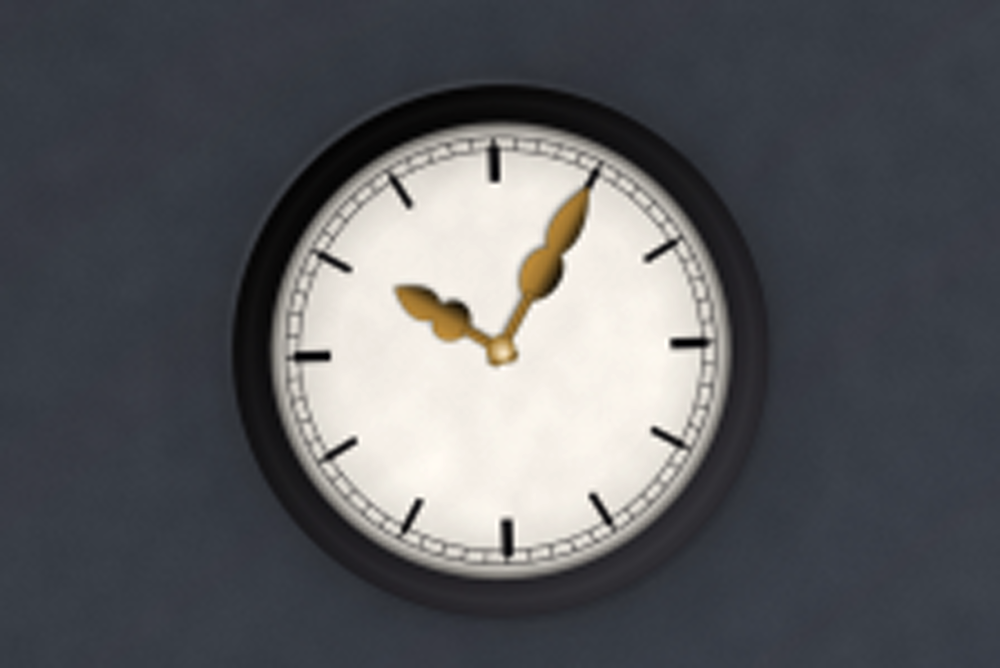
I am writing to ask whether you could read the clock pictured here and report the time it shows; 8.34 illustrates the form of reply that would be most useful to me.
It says 10.05
